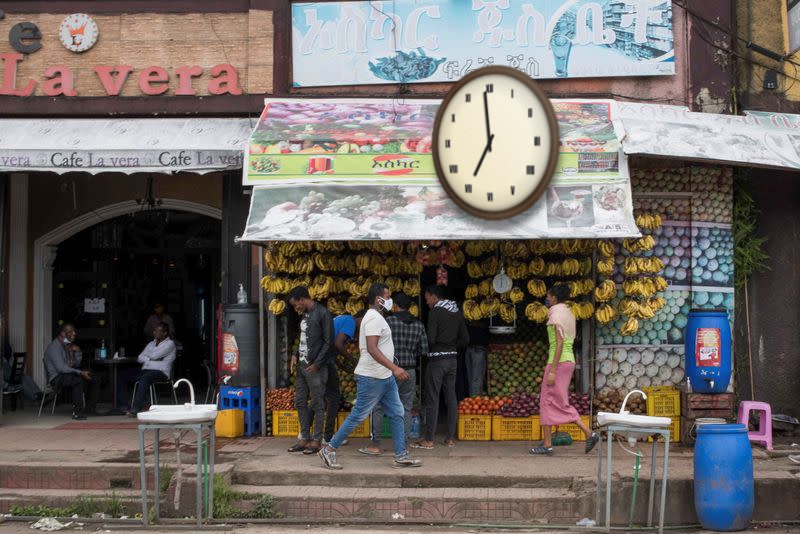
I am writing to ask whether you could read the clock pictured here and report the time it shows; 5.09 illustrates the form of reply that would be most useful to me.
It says 6.59
